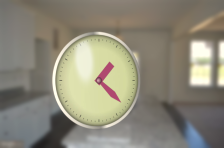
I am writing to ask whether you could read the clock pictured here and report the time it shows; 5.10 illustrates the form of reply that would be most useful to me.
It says 1.22
